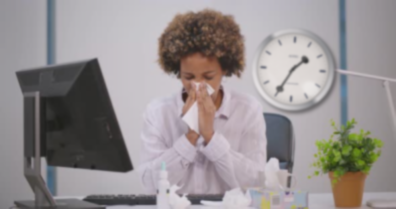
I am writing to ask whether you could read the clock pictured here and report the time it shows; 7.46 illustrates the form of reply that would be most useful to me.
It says 1.35
